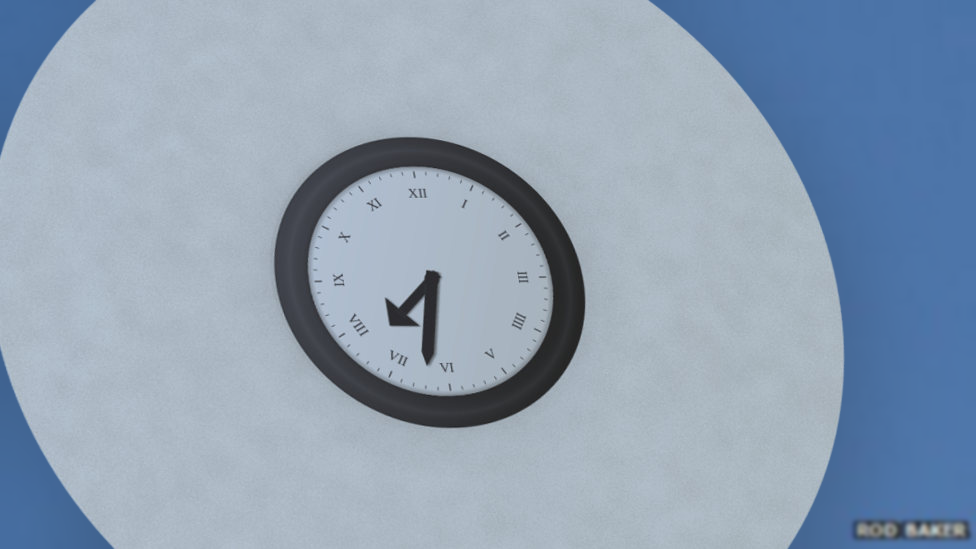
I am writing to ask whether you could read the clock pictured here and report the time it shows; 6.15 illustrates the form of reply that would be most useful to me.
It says 7.32
